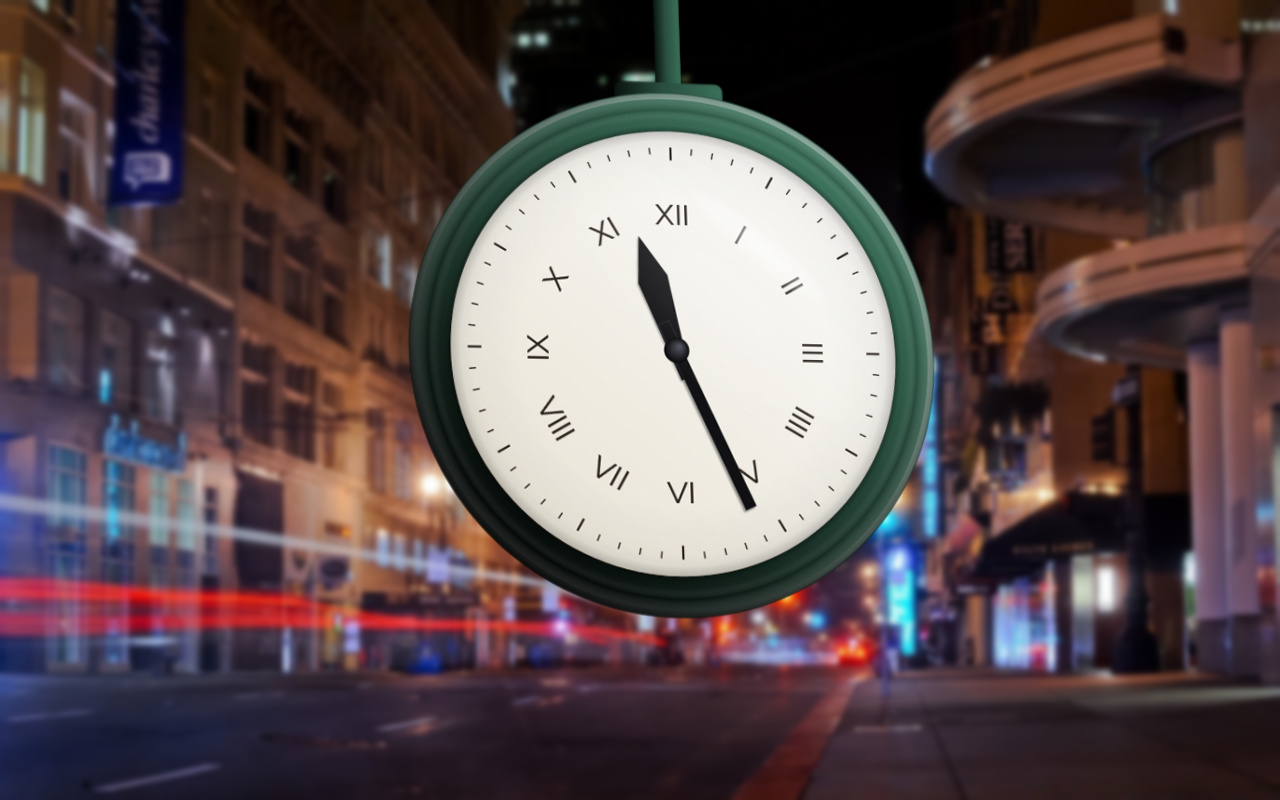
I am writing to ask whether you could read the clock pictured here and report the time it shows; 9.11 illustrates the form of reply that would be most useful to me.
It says 11.26
